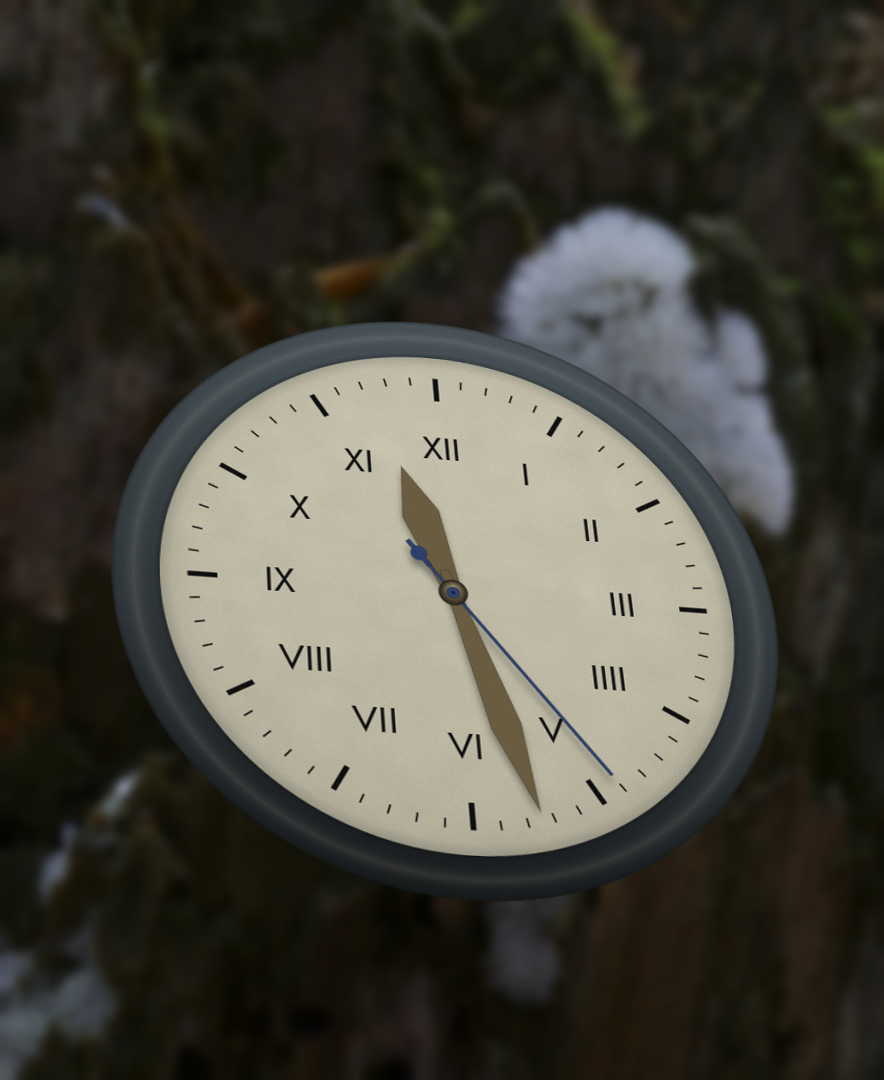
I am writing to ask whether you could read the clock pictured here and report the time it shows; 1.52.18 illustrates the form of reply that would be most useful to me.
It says 11.27.24
